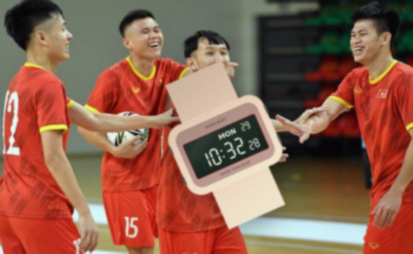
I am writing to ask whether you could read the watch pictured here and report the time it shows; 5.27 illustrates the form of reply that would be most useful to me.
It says 10.32
